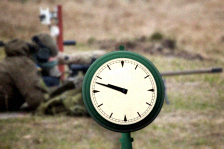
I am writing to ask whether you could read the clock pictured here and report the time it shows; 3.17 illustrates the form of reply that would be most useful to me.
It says 9.48
